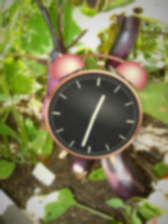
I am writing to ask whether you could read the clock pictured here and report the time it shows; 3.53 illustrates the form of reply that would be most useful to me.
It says 12.32
